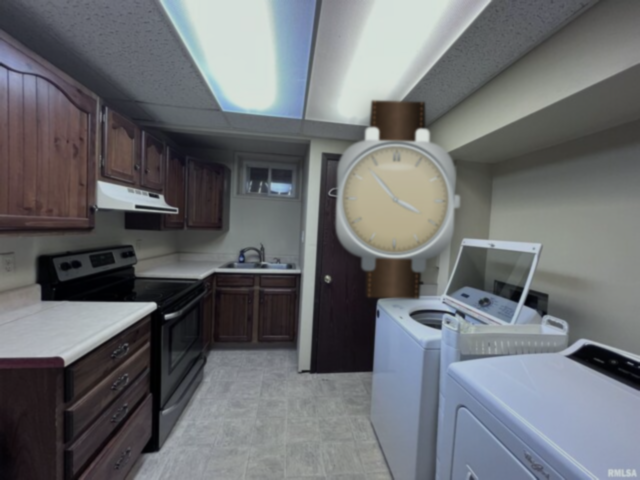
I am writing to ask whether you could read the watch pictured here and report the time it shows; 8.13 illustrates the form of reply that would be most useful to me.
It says 3.53
